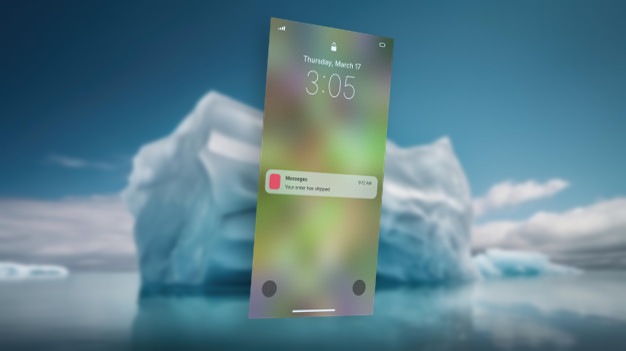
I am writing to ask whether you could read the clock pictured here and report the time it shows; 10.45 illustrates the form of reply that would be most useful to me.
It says 3.05
